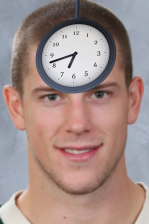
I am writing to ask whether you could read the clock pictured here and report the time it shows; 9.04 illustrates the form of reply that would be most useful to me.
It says 6.42
